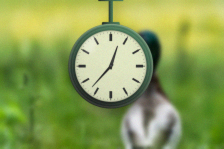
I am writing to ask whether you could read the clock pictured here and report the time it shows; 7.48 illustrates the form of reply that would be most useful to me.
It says 12.37
